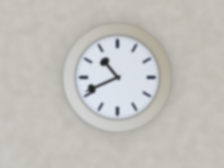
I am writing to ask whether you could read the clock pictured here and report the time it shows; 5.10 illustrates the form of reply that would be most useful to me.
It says 10.41
